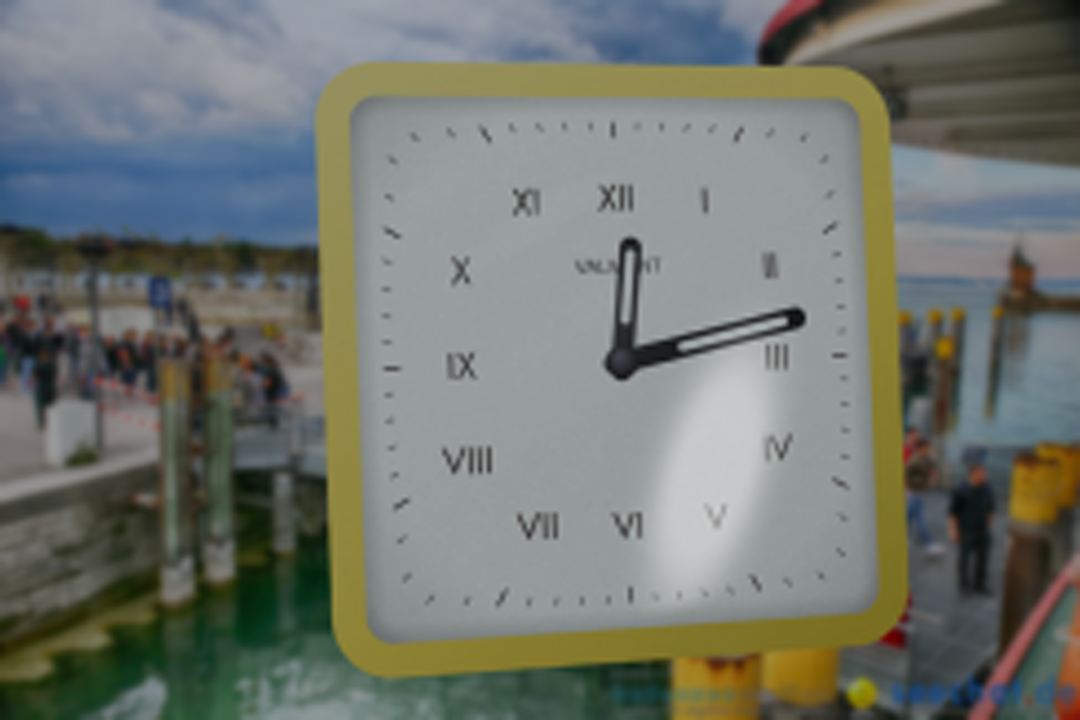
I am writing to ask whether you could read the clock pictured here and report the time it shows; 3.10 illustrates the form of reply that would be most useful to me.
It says 12.13
